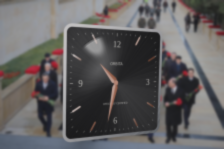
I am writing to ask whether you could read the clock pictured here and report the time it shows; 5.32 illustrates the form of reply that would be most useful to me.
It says 10.32
